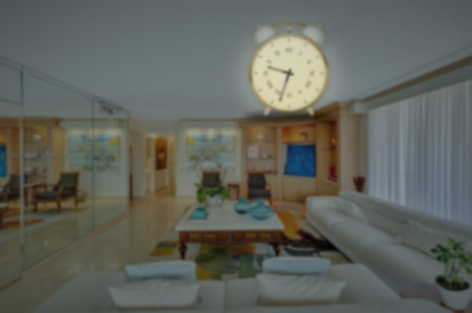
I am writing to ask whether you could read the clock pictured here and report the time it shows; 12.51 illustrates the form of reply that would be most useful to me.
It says 9.33
